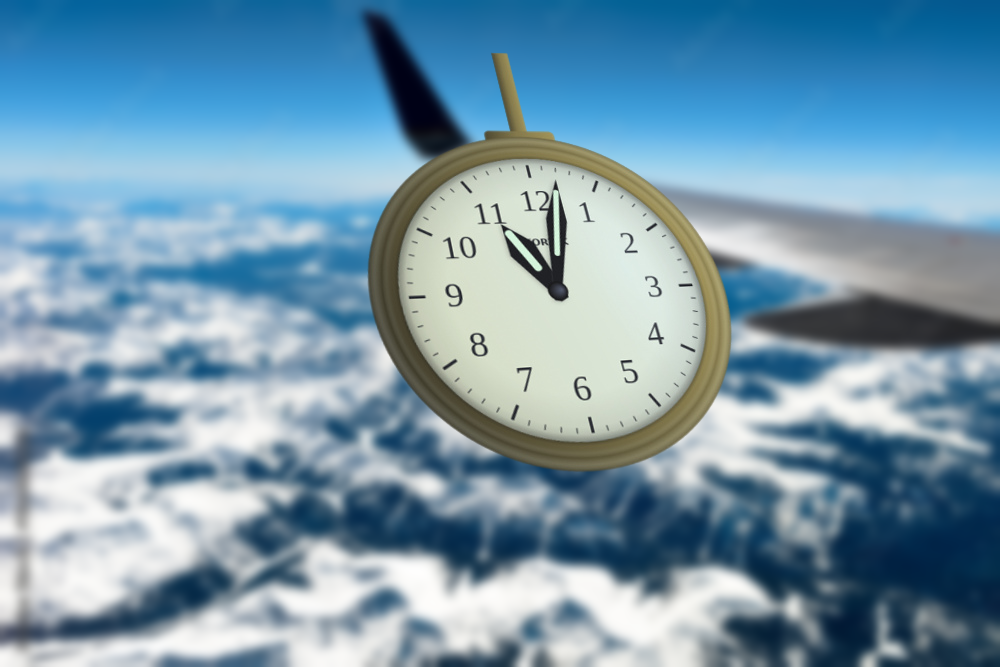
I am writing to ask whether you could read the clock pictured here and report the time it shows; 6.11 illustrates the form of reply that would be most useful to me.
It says 11.02
